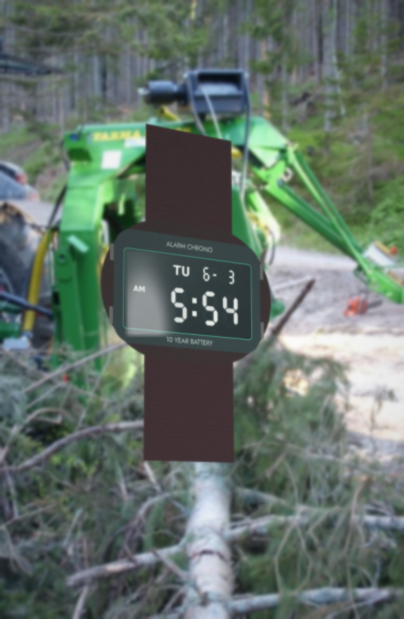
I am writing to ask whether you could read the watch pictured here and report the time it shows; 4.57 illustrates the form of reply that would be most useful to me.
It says 5.54
